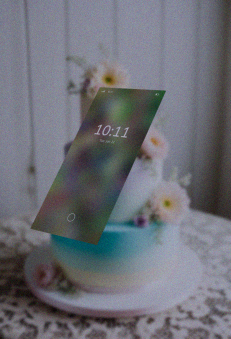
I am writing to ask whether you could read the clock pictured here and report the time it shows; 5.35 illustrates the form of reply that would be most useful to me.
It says 10.11
